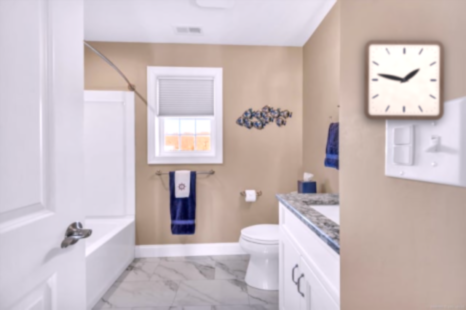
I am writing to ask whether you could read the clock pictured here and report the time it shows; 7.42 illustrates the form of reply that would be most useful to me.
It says 1.47
